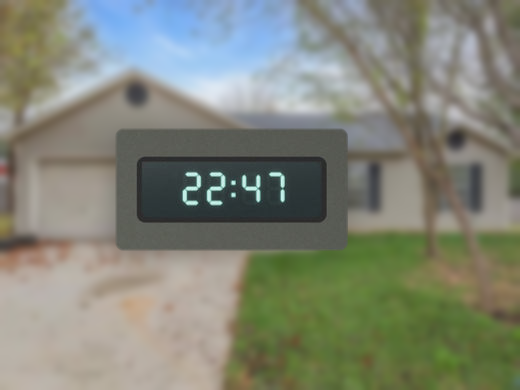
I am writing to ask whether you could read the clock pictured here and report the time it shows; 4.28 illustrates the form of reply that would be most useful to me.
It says 22.47
